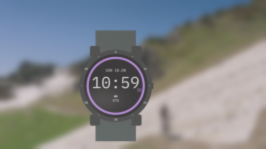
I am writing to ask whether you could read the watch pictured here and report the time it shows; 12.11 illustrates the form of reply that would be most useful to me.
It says 10.59
